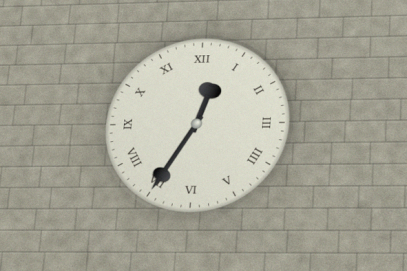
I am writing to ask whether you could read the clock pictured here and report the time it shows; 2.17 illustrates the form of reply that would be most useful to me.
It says 12.35
